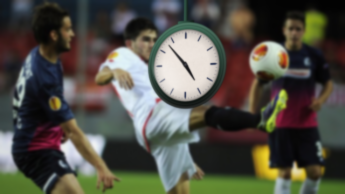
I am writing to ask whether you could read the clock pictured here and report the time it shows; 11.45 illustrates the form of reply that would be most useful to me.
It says 4.53
